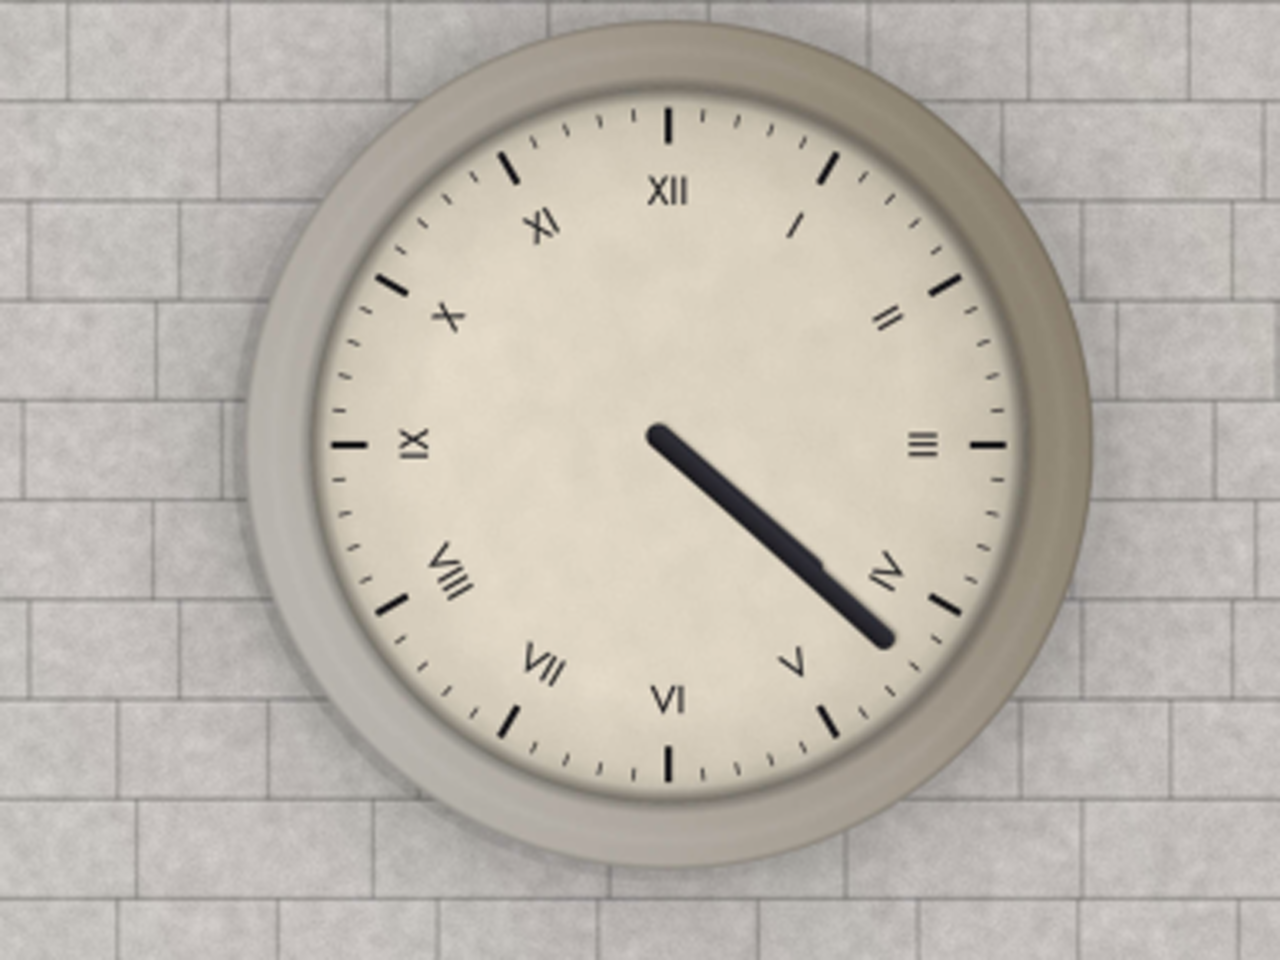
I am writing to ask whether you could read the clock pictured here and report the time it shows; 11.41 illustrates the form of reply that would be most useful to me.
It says 4.22
